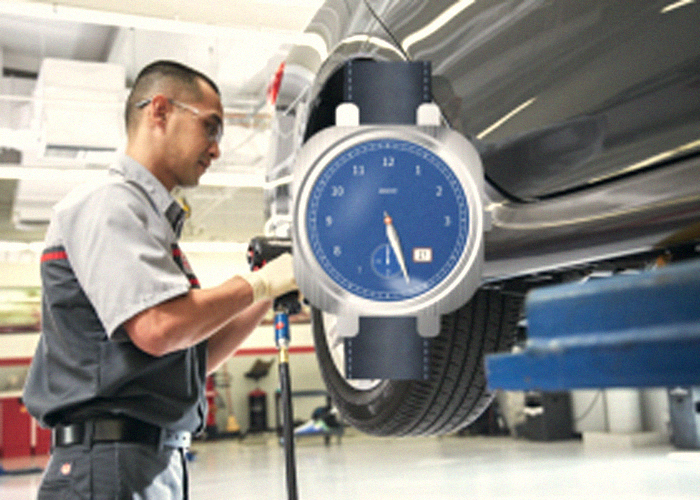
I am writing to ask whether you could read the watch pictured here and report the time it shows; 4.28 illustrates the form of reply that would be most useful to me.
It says 5.27
